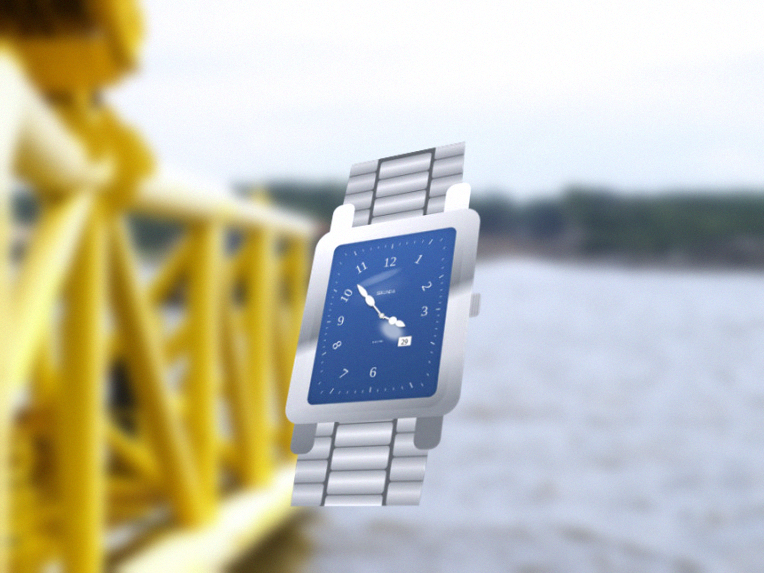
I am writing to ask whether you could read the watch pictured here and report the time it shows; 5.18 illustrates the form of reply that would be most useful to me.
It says 3.53
